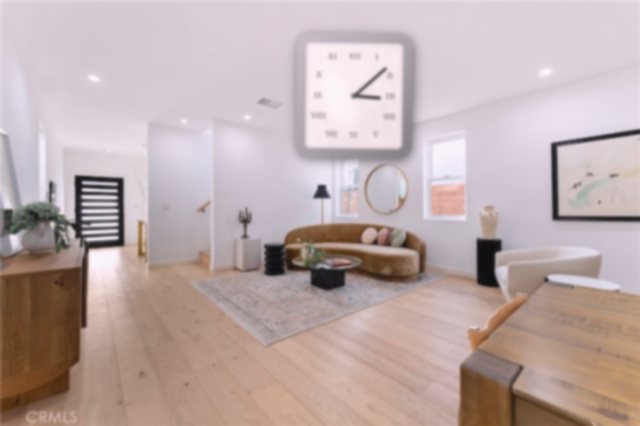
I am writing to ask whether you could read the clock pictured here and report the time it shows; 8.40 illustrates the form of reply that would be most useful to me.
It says 3.08
